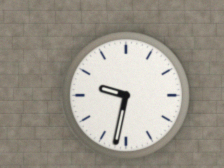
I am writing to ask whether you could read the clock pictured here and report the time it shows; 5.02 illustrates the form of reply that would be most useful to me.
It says 9.32
